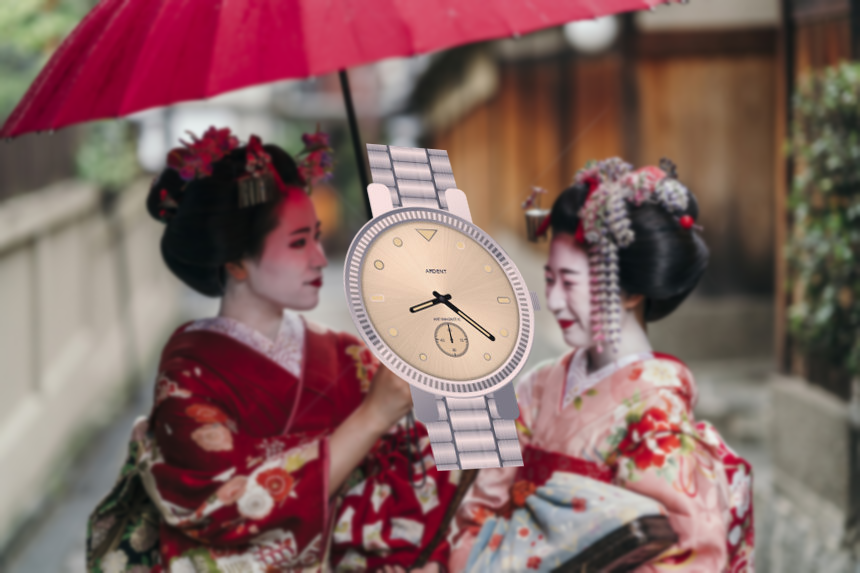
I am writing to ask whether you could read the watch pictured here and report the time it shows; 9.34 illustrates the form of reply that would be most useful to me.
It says 8.22
